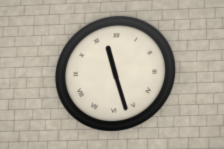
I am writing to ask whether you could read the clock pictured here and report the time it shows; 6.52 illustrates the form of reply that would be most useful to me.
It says 11.27
